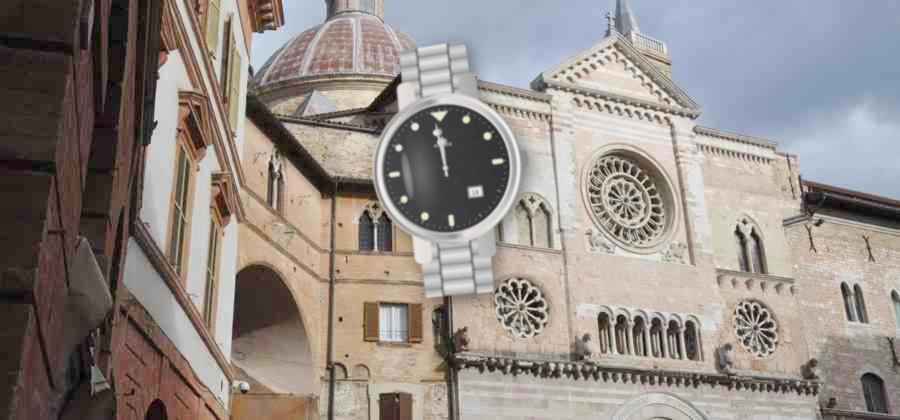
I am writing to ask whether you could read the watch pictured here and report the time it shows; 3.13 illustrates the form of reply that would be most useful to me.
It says 11.59
